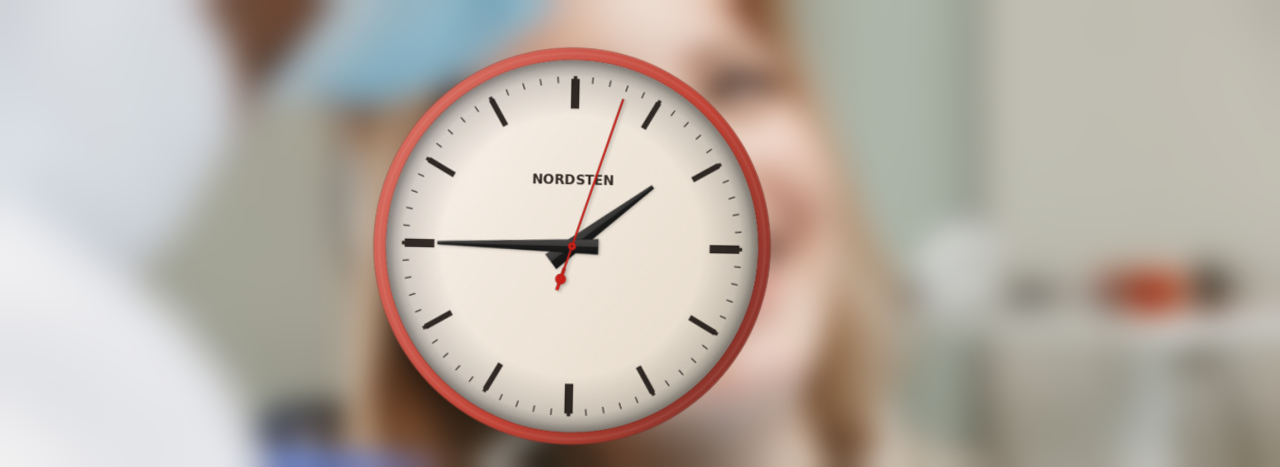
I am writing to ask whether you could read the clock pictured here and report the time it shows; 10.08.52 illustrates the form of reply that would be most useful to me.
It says 1.45.03
